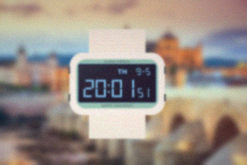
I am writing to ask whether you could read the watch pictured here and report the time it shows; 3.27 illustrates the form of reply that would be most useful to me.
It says 20.01
